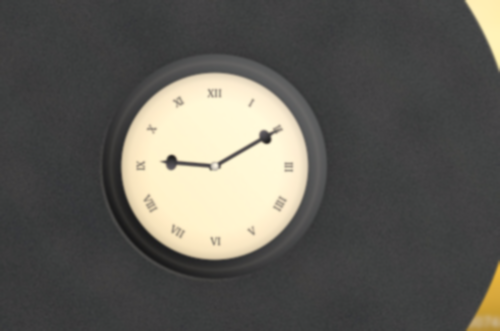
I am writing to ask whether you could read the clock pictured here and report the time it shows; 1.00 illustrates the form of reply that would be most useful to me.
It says 9.10
